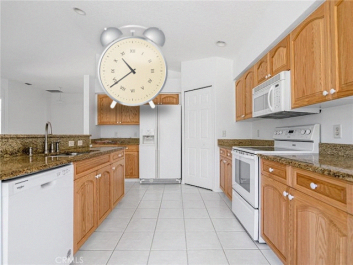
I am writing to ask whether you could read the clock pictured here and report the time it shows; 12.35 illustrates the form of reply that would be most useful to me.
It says 10.39
